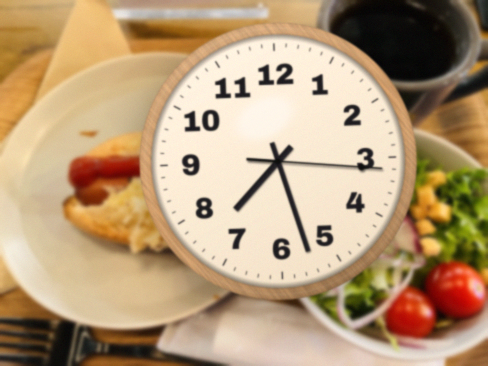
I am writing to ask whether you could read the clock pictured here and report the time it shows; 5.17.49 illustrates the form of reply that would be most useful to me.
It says 7.27.16
